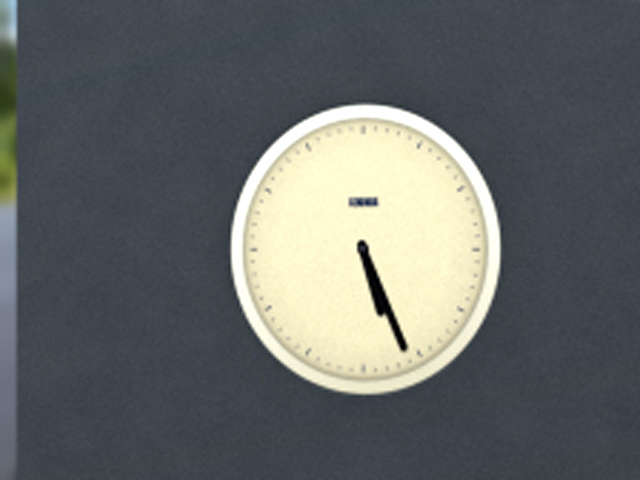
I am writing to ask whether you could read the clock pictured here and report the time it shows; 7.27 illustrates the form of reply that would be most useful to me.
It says 5.26
